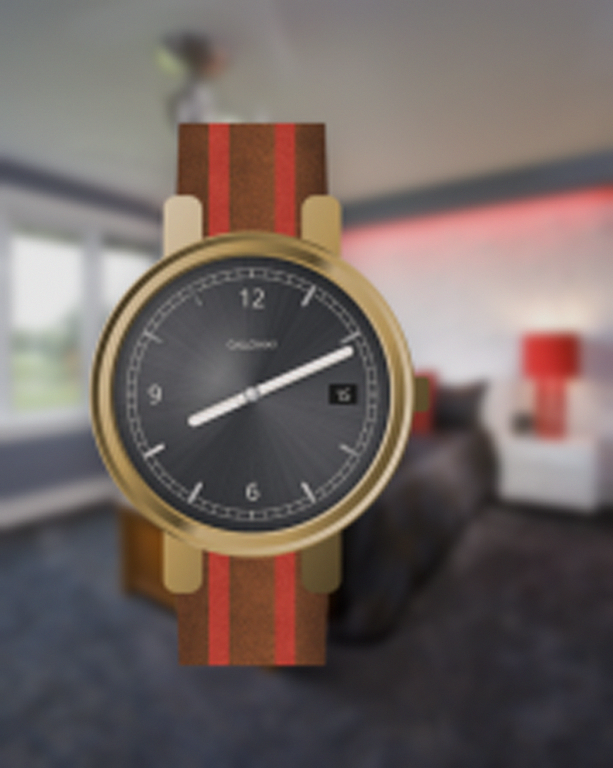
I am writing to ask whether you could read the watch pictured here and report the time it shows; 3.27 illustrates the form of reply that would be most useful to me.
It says 8.11
